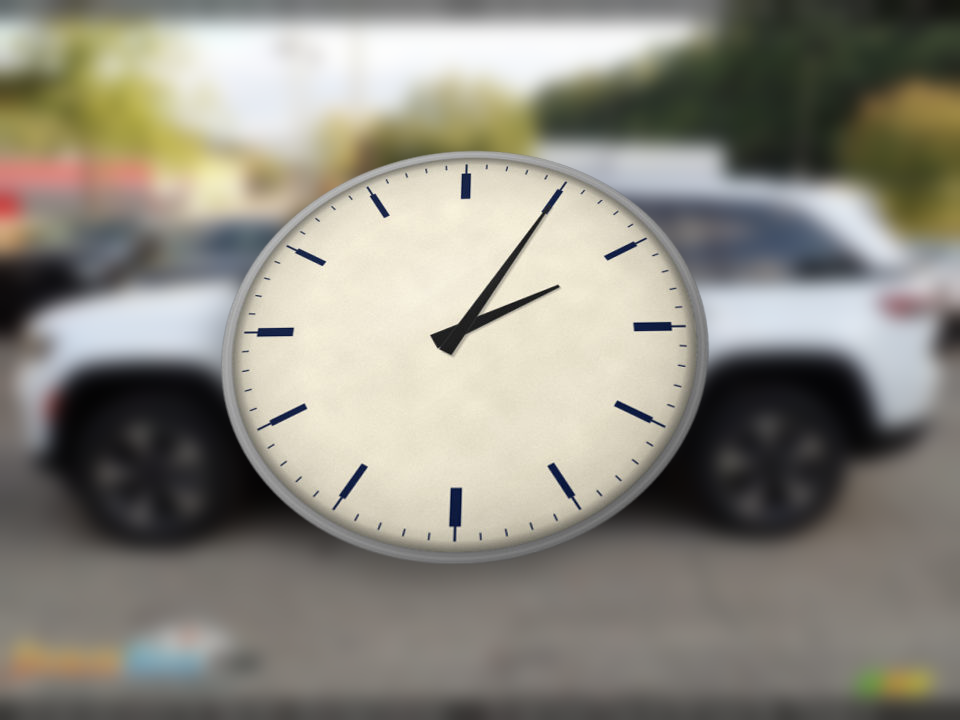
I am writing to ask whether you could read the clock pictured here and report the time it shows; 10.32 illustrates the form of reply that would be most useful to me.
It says 2.05
